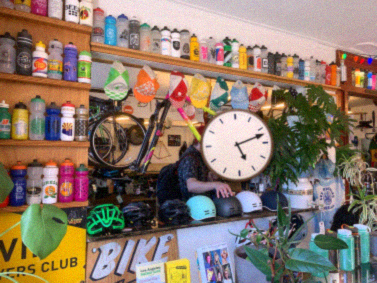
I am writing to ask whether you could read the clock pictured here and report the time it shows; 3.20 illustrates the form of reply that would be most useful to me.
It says 5.12
